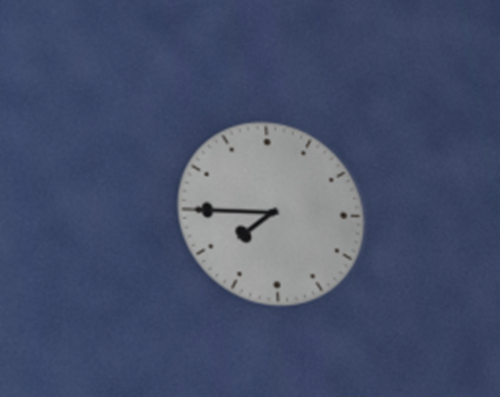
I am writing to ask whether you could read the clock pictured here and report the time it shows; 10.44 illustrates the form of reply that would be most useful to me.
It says 7.45
